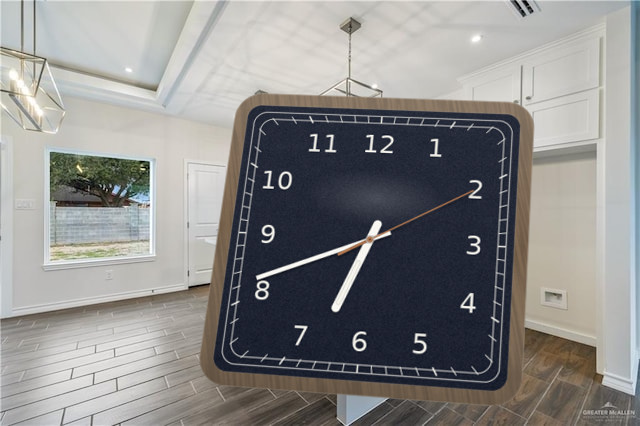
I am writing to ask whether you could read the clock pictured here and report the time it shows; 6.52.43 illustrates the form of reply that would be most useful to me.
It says 6.41.10
